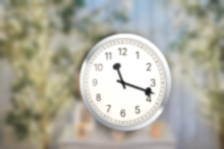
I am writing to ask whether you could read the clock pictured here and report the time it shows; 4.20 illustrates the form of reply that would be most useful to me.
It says 11.18
